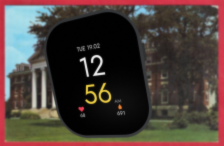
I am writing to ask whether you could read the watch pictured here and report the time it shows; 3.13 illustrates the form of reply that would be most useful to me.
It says 12.56
